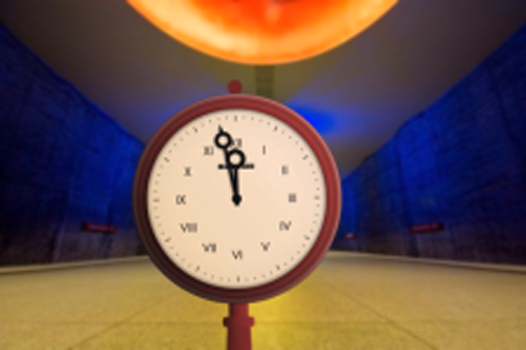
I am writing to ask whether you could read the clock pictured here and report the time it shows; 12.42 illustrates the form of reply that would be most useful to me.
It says 11.58
